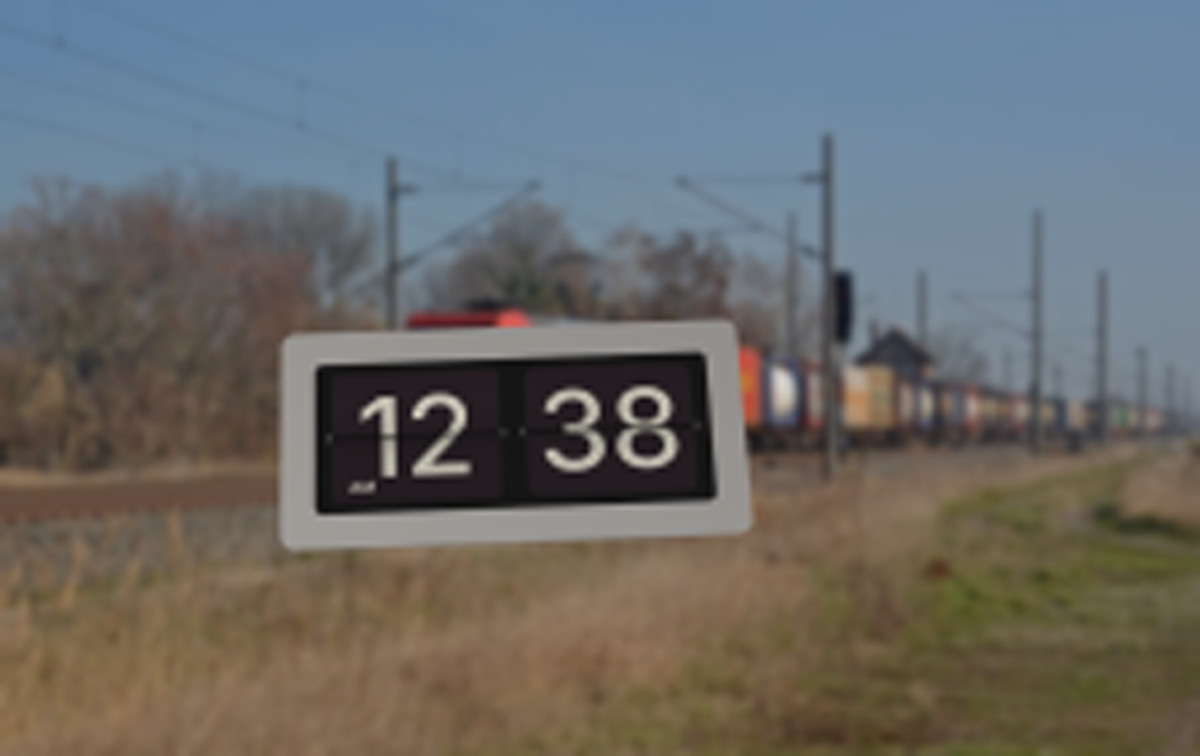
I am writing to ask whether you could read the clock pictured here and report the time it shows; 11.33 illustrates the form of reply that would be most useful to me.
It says 12.38
